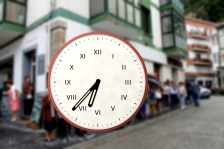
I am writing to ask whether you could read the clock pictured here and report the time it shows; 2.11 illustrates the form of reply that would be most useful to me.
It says 6.37
